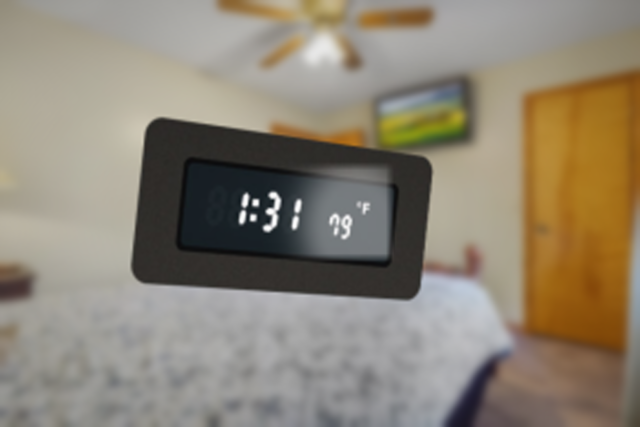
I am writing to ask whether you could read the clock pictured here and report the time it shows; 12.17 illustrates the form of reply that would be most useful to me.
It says 1.31
